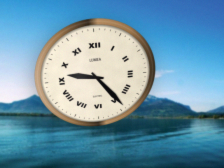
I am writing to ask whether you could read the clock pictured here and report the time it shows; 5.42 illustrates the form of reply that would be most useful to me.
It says 9.24
